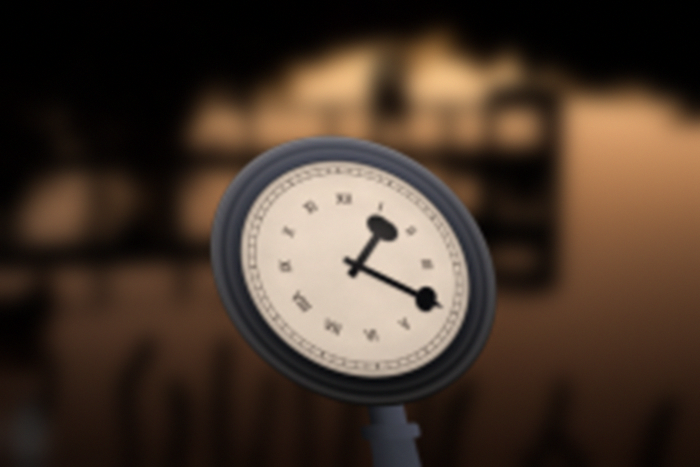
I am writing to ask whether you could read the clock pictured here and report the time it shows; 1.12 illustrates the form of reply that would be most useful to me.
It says 1.20
